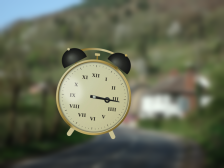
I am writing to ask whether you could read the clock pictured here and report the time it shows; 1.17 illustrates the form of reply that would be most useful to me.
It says 3.16
